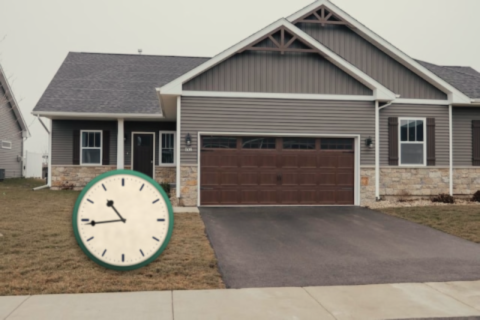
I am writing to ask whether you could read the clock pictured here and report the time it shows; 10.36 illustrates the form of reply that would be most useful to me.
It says 10.44
